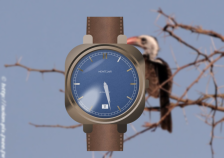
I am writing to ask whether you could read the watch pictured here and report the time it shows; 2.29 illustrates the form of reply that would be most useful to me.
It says 5.28
